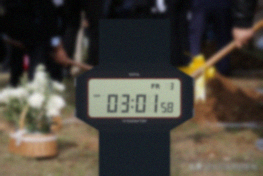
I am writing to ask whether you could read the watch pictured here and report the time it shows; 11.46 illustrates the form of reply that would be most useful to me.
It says 3.01
